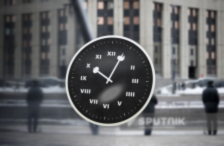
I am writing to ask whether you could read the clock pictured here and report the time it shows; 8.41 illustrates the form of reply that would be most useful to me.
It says 10.04
